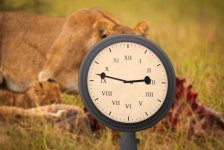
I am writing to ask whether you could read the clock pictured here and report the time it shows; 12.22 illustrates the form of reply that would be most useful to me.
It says 2.47
